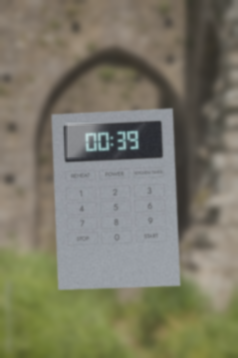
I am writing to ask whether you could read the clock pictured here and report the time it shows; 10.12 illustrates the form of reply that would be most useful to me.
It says 0.39
